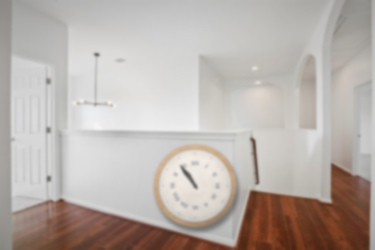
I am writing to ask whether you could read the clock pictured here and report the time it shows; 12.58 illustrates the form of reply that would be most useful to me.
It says 10.54
